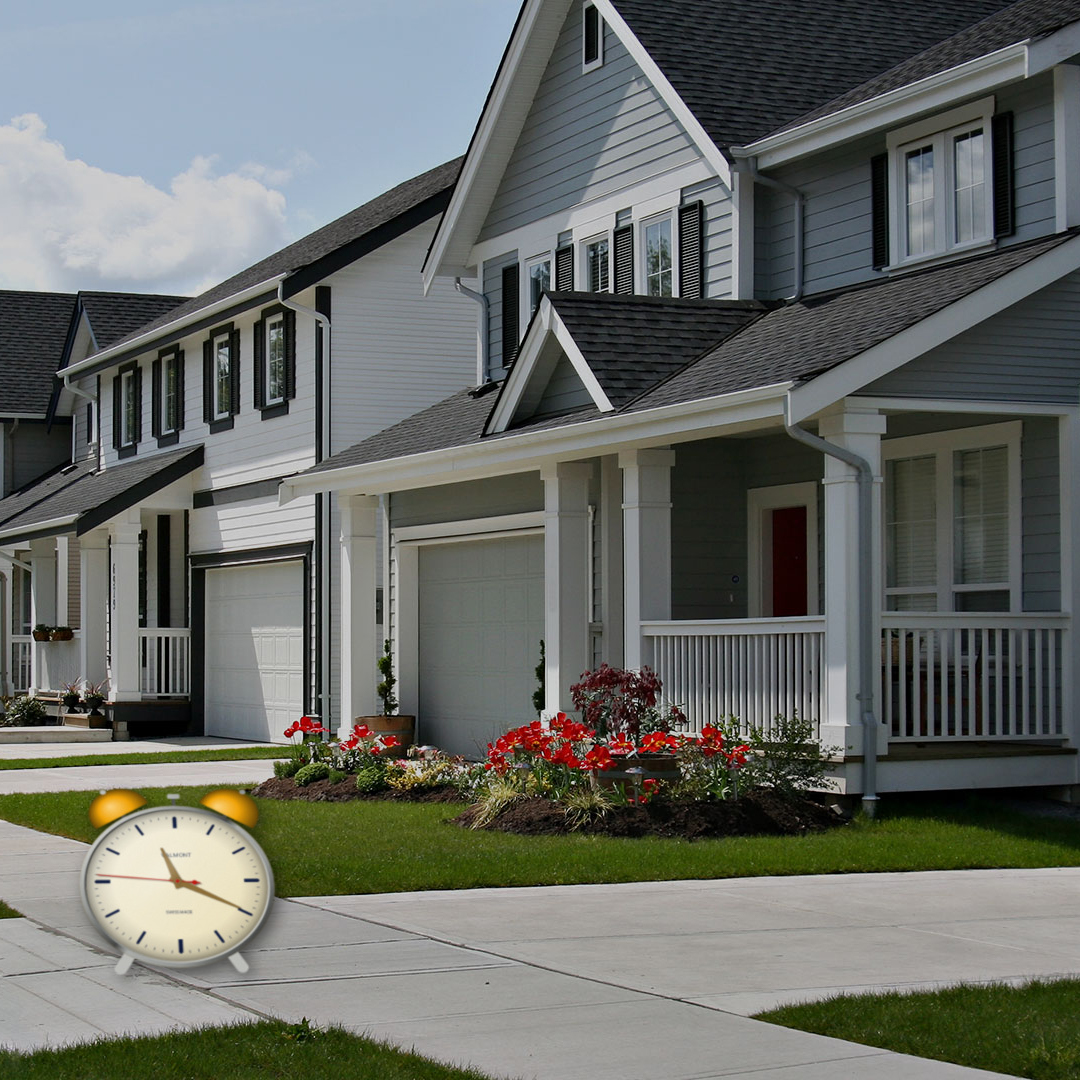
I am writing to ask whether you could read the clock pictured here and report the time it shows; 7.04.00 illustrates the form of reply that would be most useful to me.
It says 11.19.46
